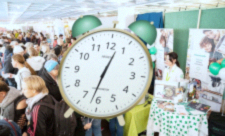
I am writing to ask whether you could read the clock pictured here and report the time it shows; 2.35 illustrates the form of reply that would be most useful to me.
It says 12.32
